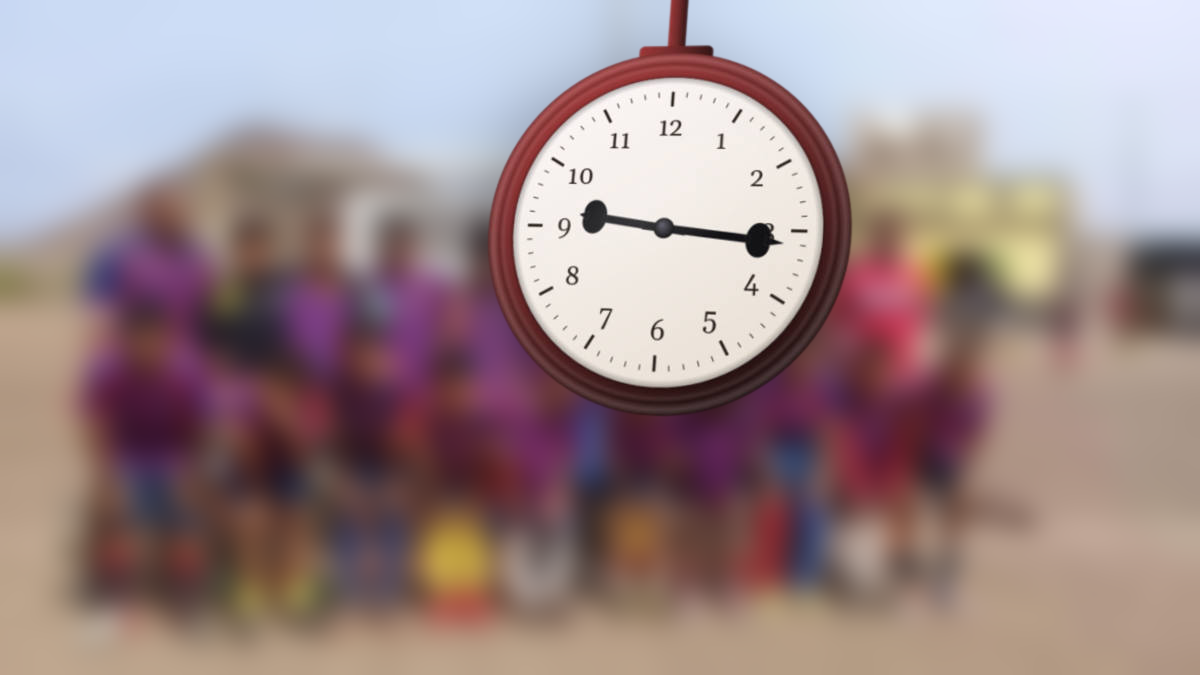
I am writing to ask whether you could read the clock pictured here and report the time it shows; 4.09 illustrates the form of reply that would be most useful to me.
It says 9.16
